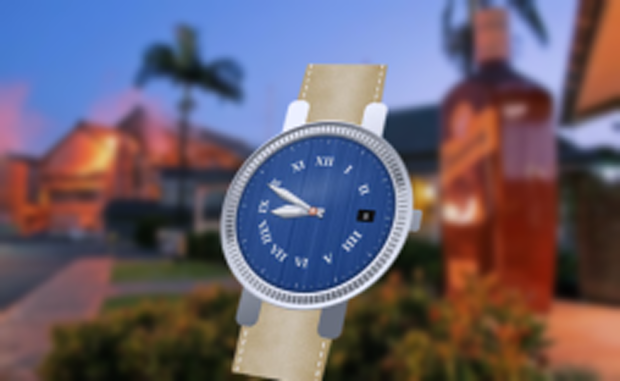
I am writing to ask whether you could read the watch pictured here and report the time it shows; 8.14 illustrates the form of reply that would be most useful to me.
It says 8.49
